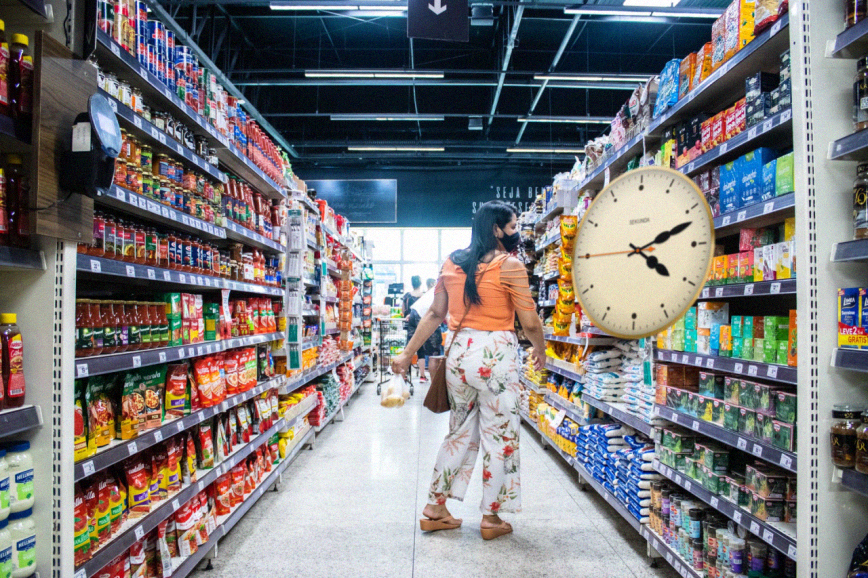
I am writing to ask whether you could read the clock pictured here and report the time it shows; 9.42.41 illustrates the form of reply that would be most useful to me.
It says 4.11.45
